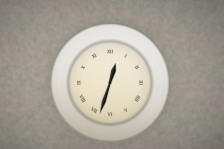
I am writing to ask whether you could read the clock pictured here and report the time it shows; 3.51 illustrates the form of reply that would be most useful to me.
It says 12.33
